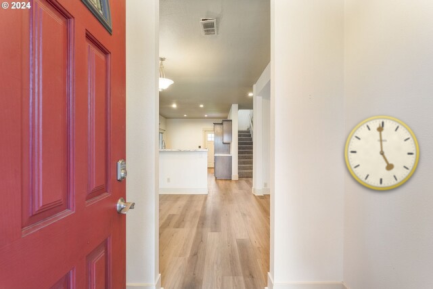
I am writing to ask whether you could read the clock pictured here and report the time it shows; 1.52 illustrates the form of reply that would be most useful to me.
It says 4.59
